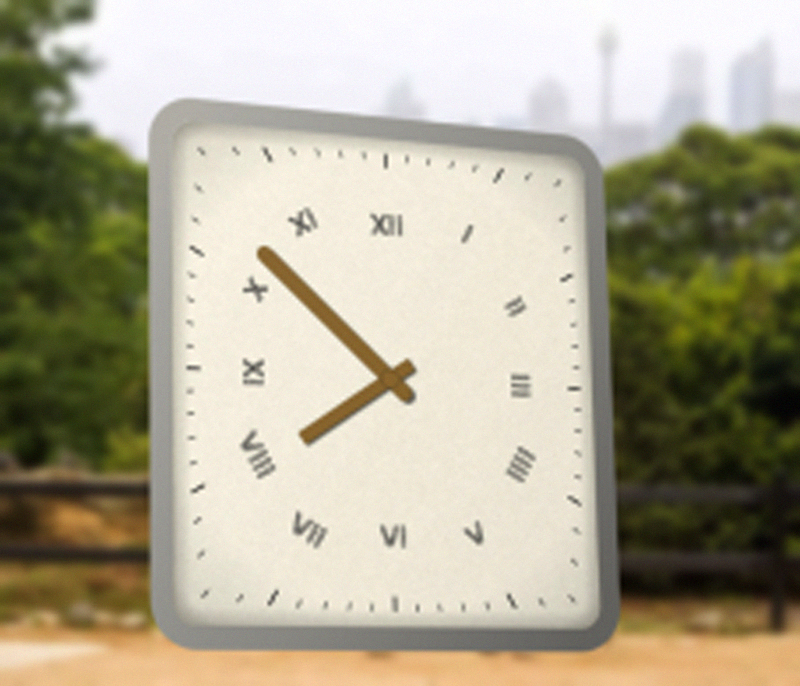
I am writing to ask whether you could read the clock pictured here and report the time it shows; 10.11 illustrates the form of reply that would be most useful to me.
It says 7.52
